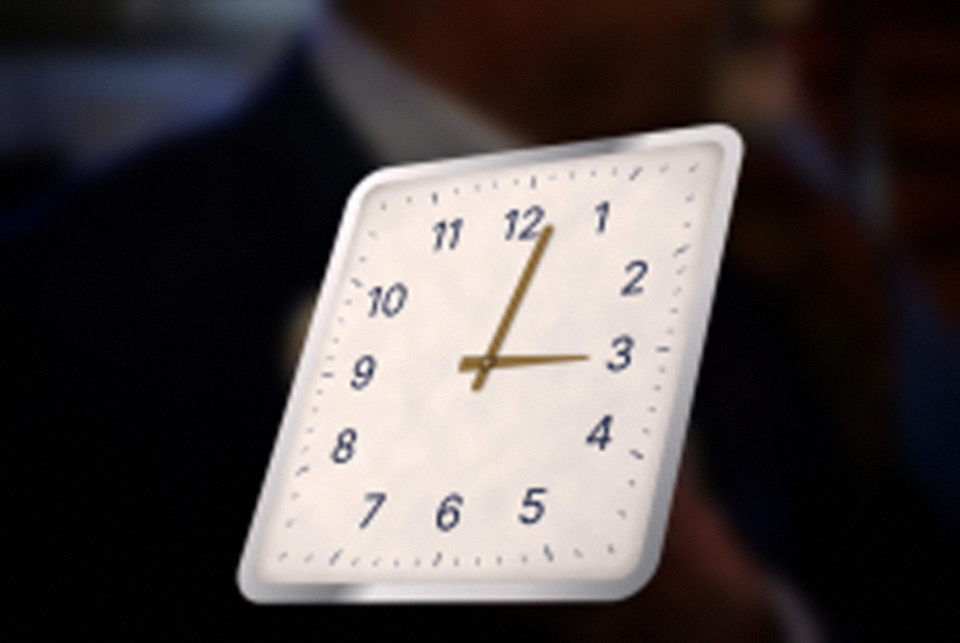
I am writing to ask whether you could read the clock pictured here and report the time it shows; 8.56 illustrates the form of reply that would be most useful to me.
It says 3.02
